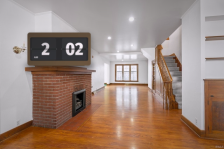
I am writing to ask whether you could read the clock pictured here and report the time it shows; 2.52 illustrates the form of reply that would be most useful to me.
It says 2.02
